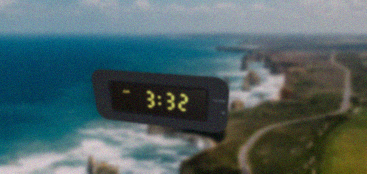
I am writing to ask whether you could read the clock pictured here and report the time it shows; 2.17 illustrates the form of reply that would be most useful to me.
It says 3.32
